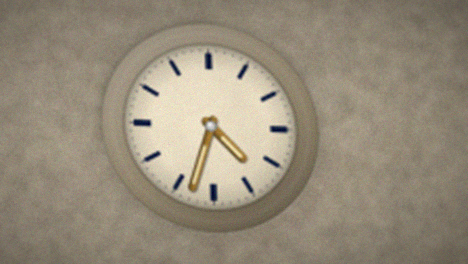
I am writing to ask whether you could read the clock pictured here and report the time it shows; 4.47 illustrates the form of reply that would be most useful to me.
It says 4.33
